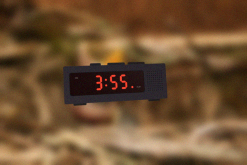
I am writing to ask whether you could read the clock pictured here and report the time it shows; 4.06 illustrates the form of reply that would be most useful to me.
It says 3.55
